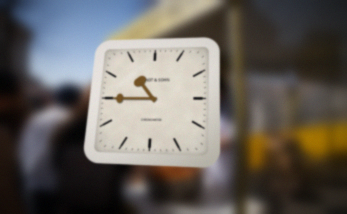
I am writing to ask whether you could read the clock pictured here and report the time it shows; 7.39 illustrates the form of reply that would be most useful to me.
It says 10.45
